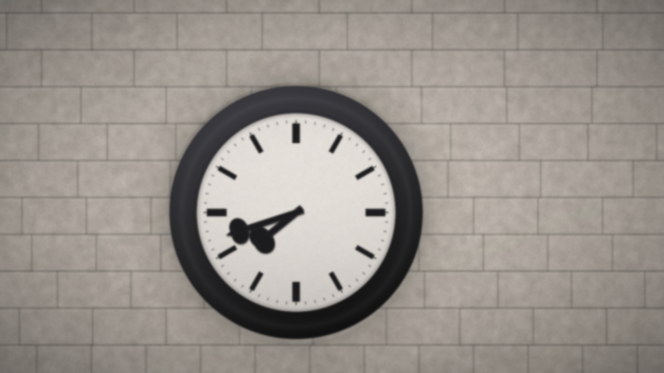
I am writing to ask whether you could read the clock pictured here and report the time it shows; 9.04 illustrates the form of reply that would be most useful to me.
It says 7.42
